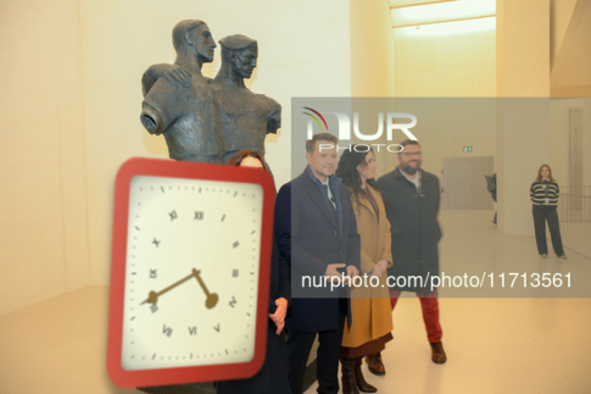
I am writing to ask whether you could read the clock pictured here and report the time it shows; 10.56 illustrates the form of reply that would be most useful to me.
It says 4.41
